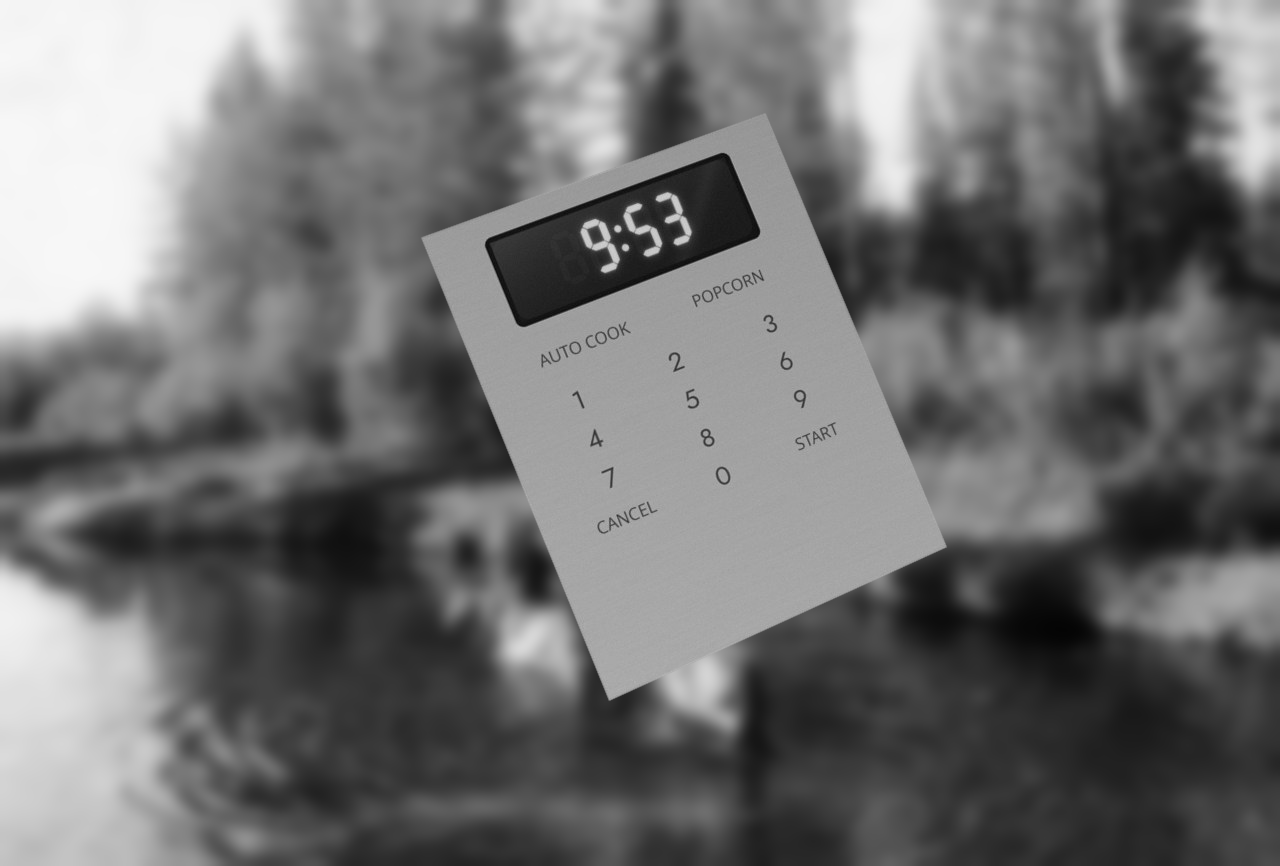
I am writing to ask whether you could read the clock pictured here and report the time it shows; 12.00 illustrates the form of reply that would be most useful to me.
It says 9.53
